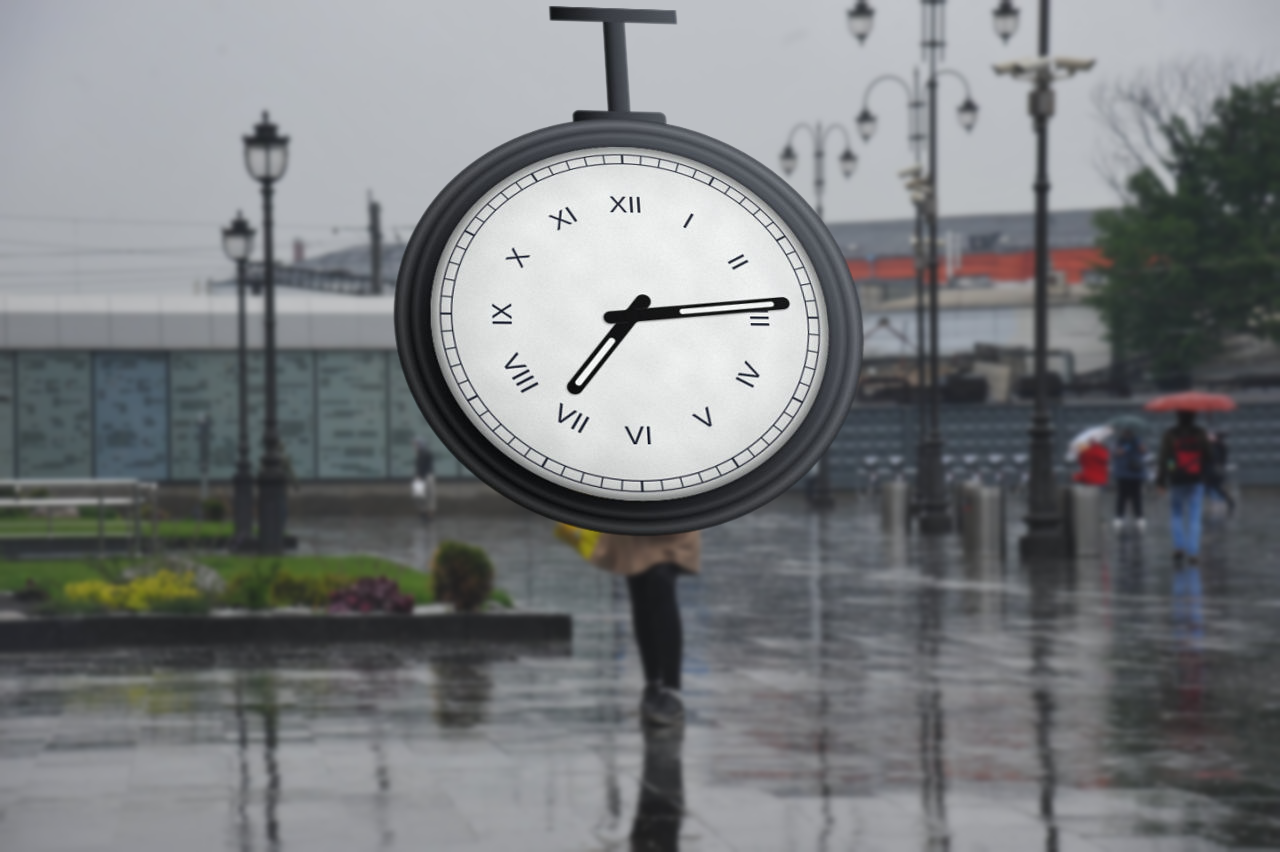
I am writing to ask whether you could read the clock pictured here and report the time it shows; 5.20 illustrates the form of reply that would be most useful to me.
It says 7.14
